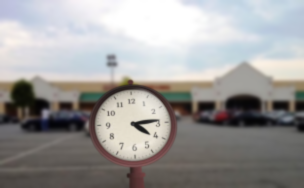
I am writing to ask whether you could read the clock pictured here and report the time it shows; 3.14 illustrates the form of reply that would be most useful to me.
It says 4.14
